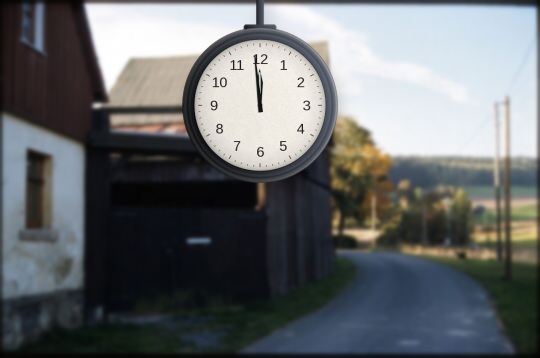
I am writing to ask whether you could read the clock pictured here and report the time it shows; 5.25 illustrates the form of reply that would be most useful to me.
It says 11.59
